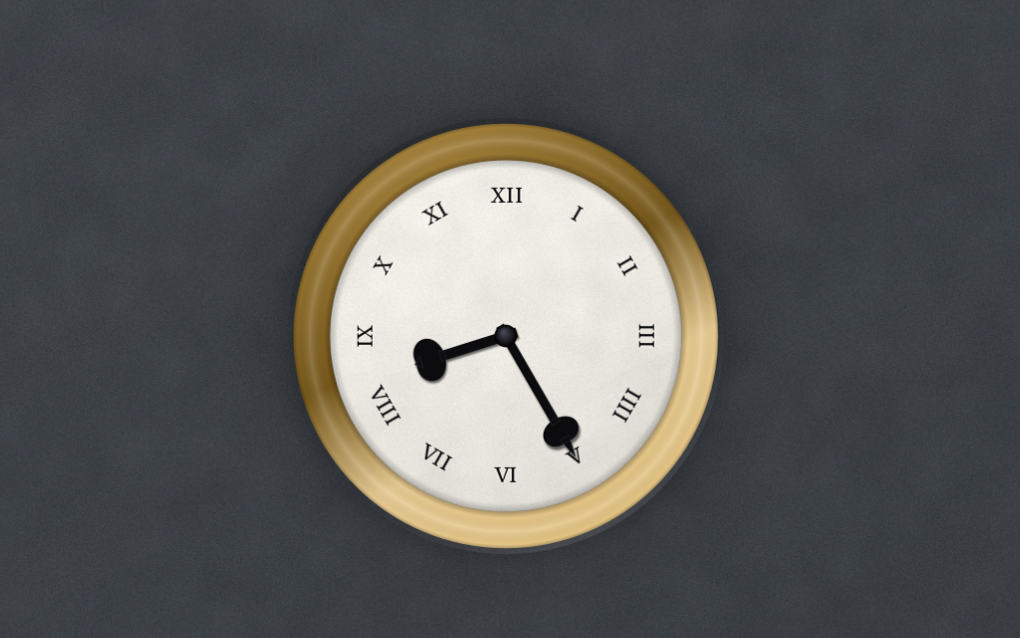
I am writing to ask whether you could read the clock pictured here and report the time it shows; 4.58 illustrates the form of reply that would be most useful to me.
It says 8.25
